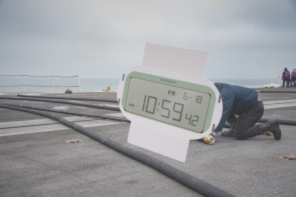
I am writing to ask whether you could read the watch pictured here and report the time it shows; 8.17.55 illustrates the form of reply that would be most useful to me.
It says 10.59.42
